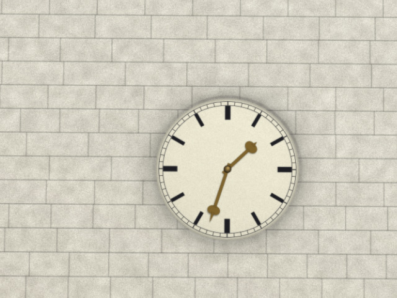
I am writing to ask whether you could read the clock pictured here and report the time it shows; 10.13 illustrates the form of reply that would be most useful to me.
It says 1.33
